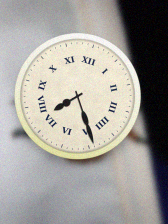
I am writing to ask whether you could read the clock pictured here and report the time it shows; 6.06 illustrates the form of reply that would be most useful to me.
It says 7.24
